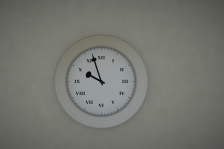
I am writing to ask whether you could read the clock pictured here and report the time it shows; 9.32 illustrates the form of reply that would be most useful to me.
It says 9.57
